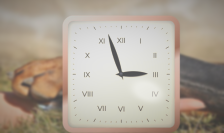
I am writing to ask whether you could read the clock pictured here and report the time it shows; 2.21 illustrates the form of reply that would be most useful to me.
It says 2.57
